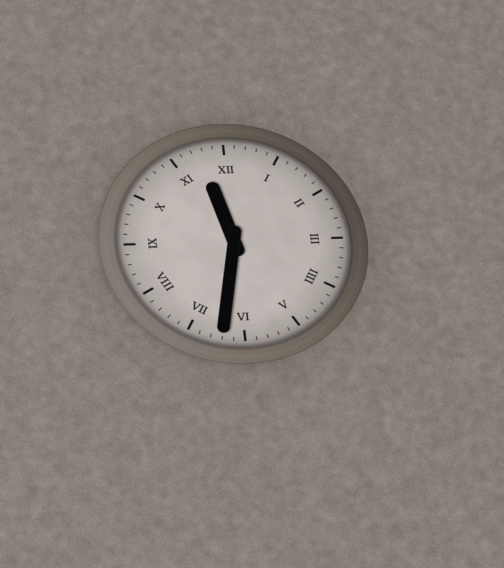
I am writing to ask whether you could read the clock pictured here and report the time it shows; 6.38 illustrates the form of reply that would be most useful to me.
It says 11.32
